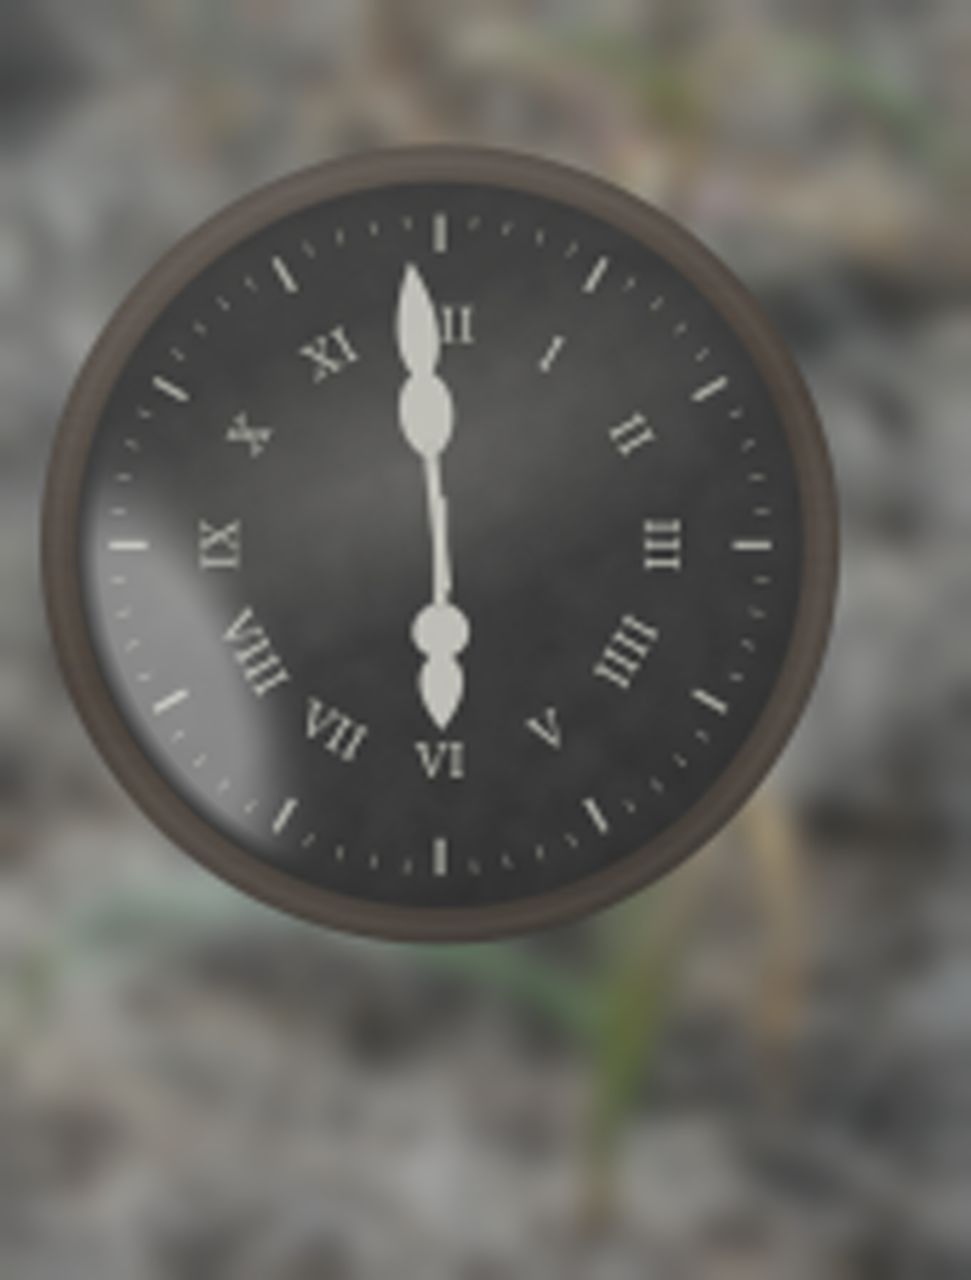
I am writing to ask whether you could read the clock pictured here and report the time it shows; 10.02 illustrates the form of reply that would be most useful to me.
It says 5.59
